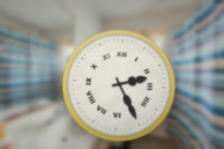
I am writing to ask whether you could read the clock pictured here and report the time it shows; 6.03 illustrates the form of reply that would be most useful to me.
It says 2.25
